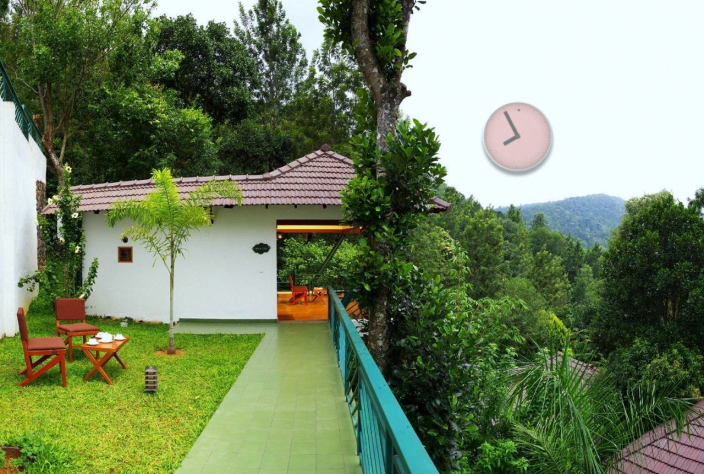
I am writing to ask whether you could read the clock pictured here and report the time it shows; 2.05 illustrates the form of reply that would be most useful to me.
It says 7.55
